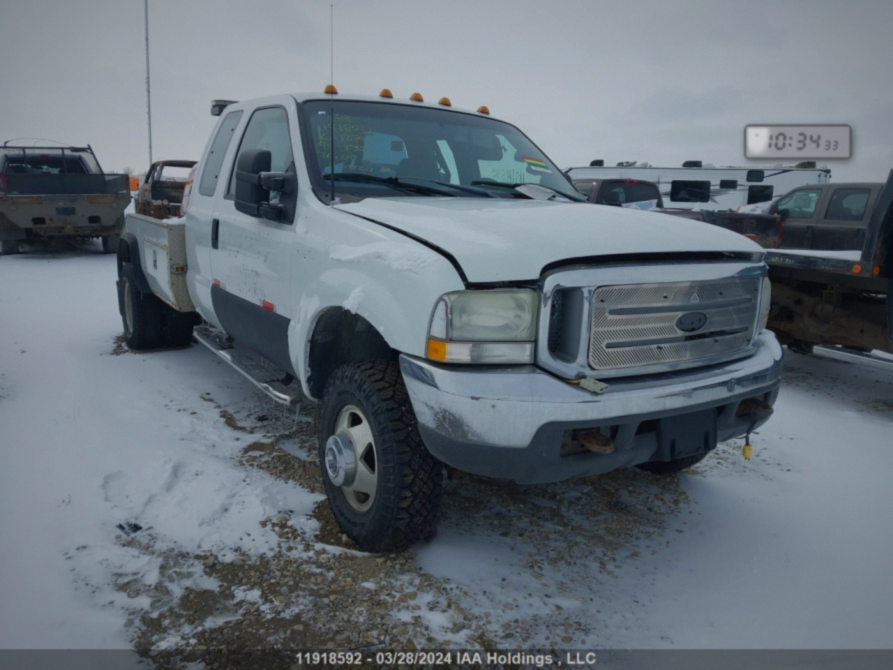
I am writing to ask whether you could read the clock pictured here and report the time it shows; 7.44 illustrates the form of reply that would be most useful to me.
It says 10.34
